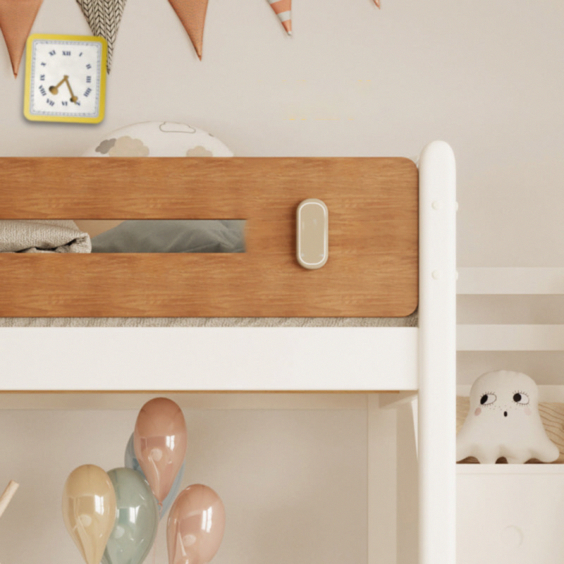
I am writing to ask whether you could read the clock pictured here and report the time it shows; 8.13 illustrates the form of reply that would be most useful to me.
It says 7.26
